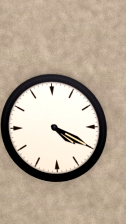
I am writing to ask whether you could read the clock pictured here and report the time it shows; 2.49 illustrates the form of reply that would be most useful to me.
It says 4.20
